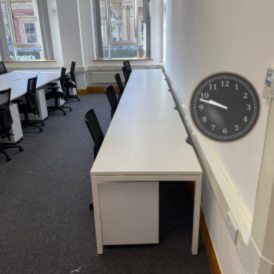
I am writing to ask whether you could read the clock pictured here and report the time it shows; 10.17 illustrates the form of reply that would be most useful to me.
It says 9.48
